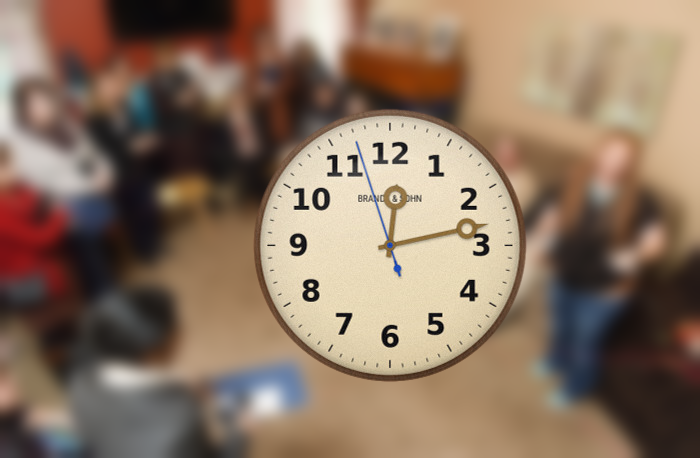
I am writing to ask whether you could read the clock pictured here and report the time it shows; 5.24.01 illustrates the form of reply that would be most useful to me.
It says 12.12.57
